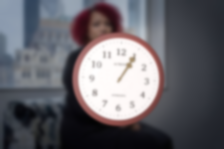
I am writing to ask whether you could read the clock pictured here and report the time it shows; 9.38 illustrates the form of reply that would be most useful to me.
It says 1.05
